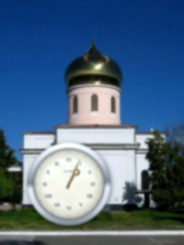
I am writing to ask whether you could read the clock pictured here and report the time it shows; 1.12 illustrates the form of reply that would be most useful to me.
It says 1.04
